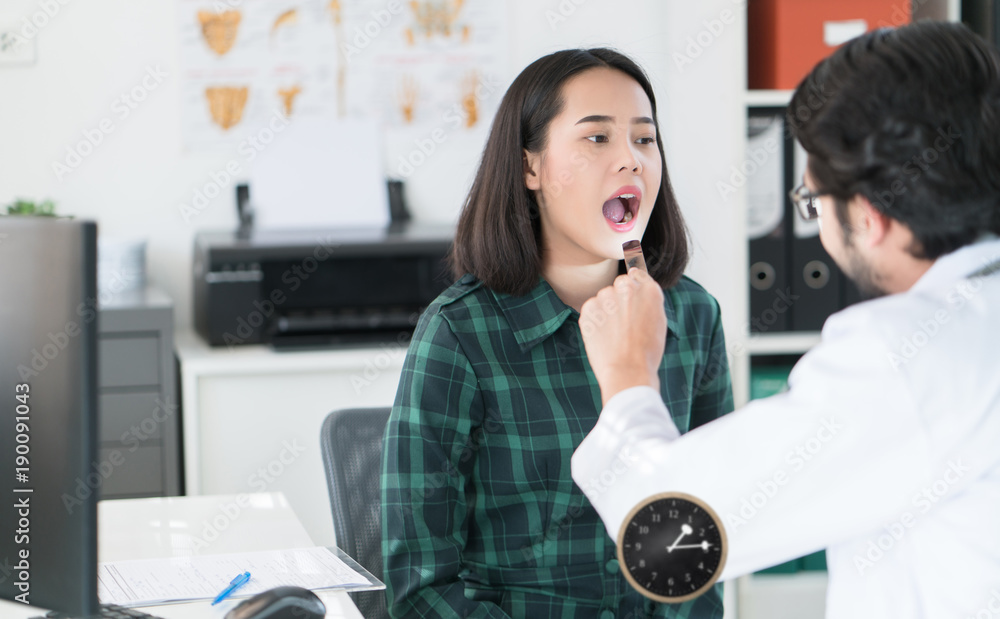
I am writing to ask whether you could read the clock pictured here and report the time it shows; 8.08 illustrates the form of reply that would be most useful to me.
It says 1.14
